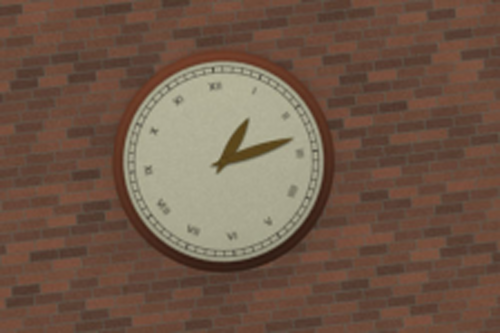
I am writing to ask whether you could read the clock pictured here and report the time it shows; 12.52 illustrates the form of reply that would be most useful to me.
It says 1.13
